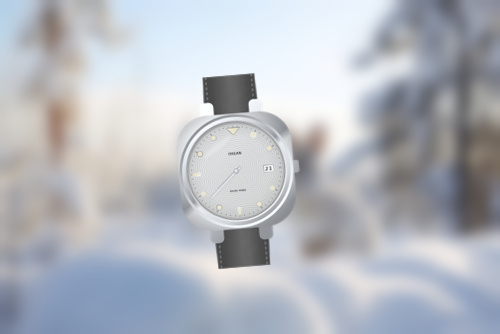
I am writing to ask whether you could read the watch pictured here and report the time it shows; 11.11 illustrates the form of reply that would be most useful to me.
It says 7.38
